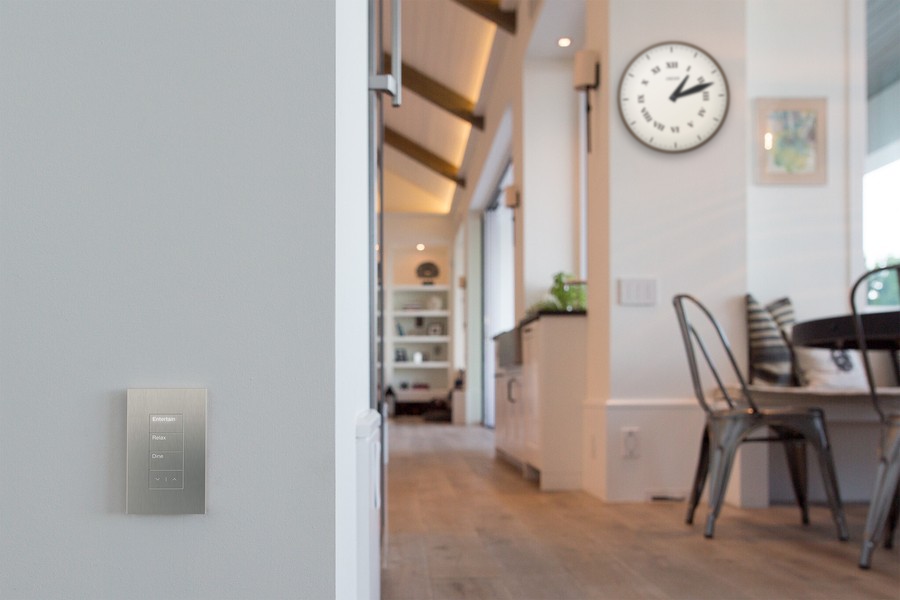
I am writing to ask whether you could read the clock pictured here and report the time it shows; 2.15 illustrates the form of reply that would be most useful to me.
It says 1.12
